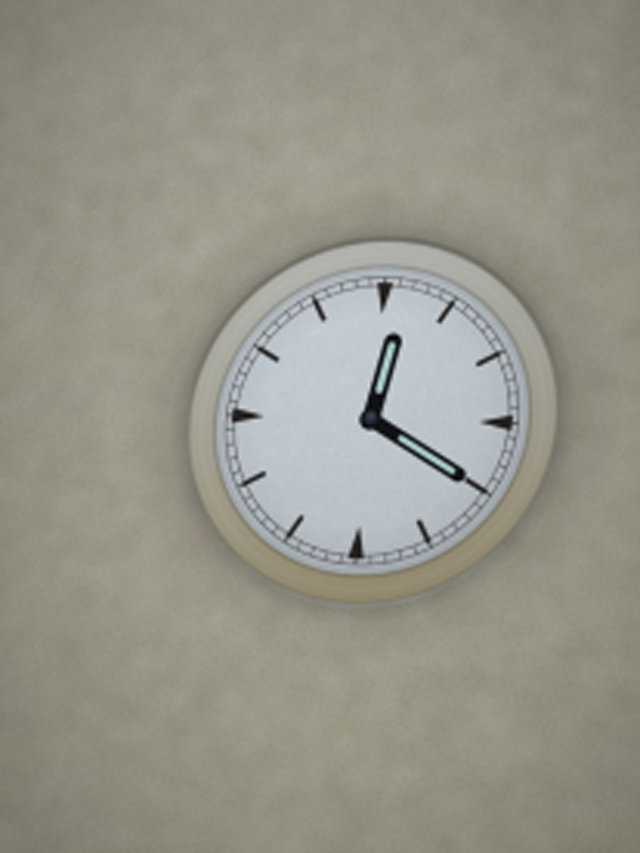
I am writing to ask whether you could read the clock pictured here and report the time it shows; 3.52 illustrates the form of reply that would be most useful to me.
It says 12.20
